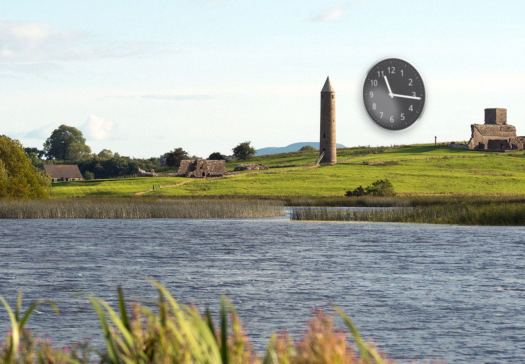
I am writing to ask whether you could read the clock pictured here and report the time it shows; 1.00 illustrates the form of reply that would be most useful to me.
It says 11.16
